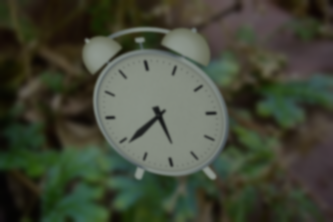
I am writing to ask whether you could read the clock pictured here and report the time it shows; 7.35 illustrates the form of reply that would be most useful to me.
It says 5.39
